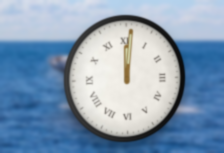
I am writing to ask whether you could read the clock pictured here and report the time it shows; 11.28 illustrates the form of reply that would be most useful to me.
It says 12.01
